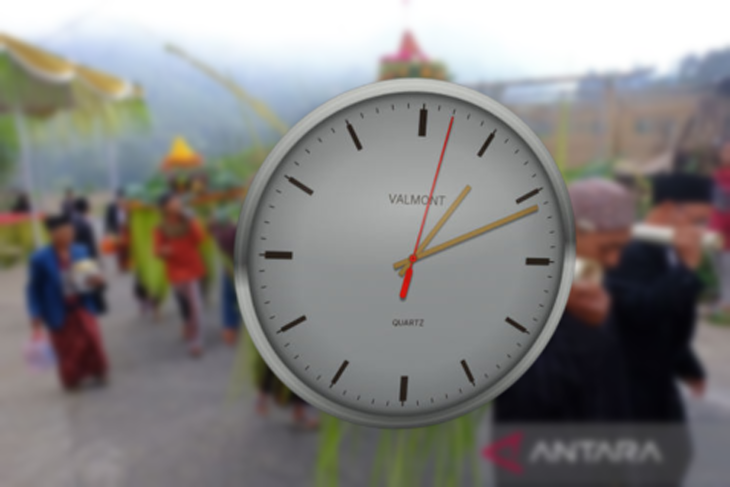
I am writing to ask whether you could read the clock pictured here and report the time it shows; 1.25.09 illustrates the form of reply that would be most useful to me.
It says 1.11.02
